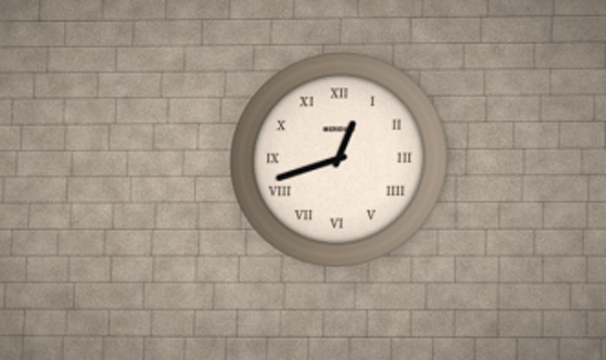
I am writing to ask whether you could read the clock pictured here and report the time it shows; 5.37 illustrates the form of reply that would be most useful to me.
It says 12.42
